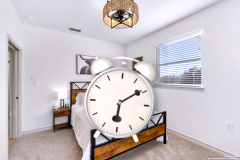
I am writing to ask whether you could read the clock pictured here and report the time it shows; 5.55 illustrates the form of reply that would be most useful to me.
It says 6.09
